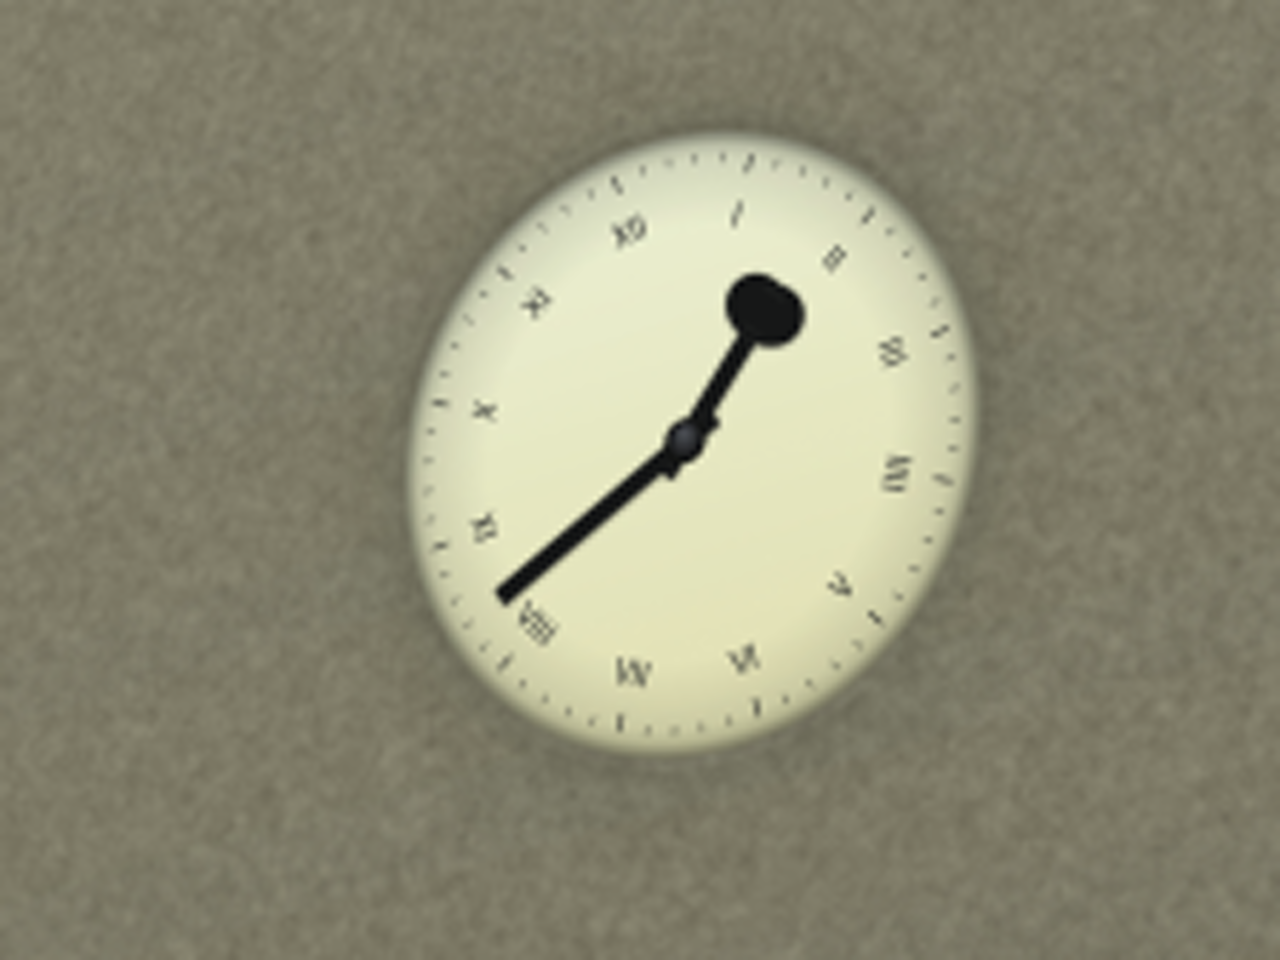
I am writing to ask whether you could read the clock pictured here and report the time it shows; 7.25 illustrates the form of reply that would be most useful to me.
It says 1.42
